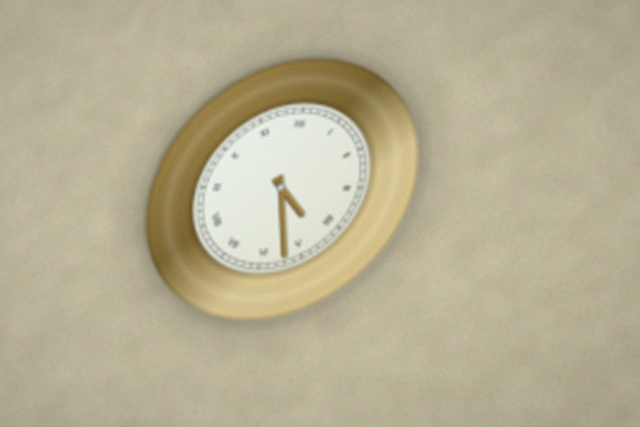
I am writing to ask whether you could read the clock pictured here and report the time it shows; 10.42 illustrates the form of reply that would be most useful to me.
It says 4.27
